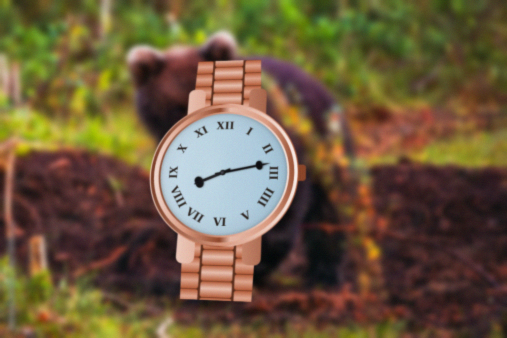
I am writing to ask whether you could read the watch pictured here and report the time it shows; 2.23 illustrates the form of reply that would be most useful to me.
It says 8.13
